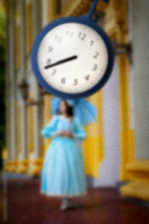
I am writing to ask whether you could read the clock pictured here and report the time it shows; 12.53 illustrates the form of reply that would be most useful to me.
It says 7.38
